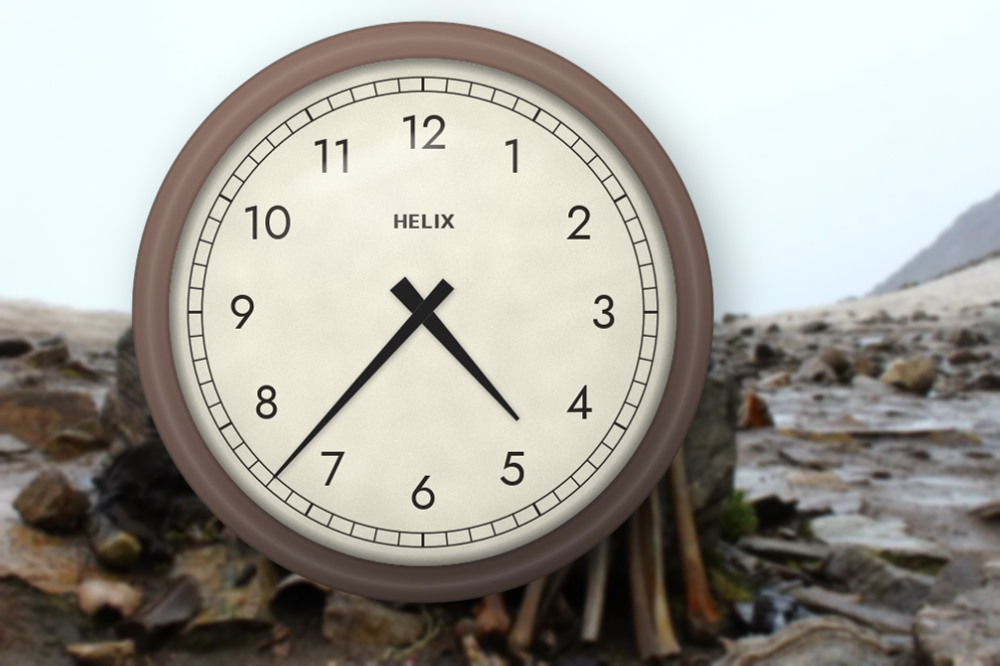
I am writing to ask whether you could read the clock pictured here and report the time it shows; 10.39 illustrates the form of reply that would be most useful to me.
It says 4.37
